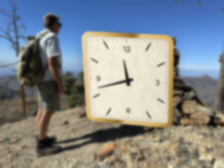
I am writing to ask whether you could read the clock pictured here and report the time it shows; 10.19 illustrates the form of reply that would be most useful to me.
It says 11.42
